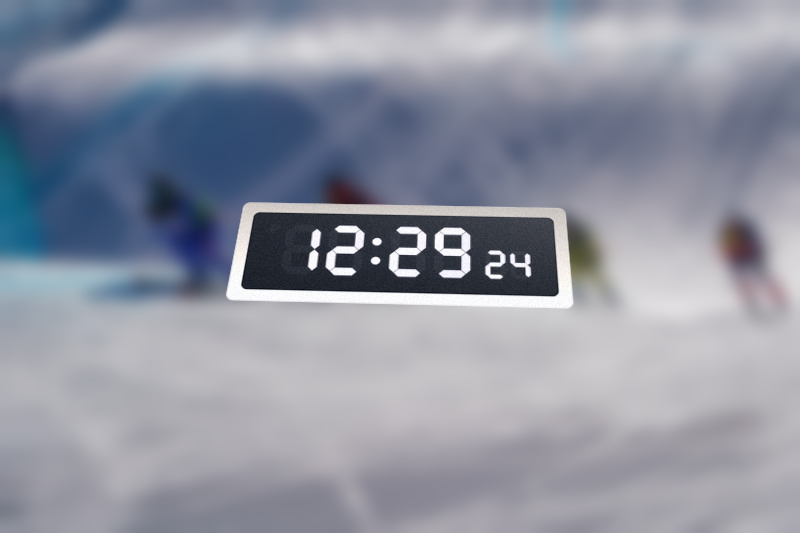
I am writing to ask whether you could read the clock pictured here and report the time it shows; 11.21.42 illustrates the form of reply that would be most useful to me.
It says 12.29.24
